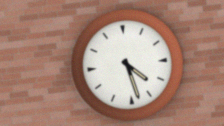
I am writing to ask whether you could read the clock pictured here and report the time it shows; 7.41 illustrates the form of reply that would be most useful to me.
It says 4.28
